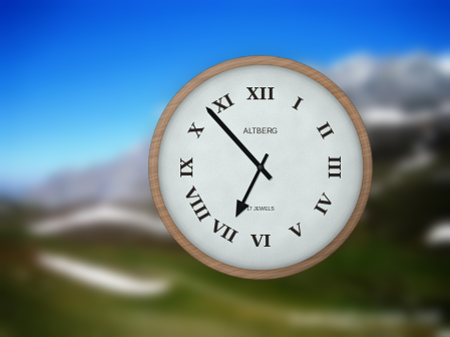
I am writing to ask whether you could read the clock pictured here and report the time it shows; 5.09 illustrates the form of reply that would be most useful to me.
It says 6.53
